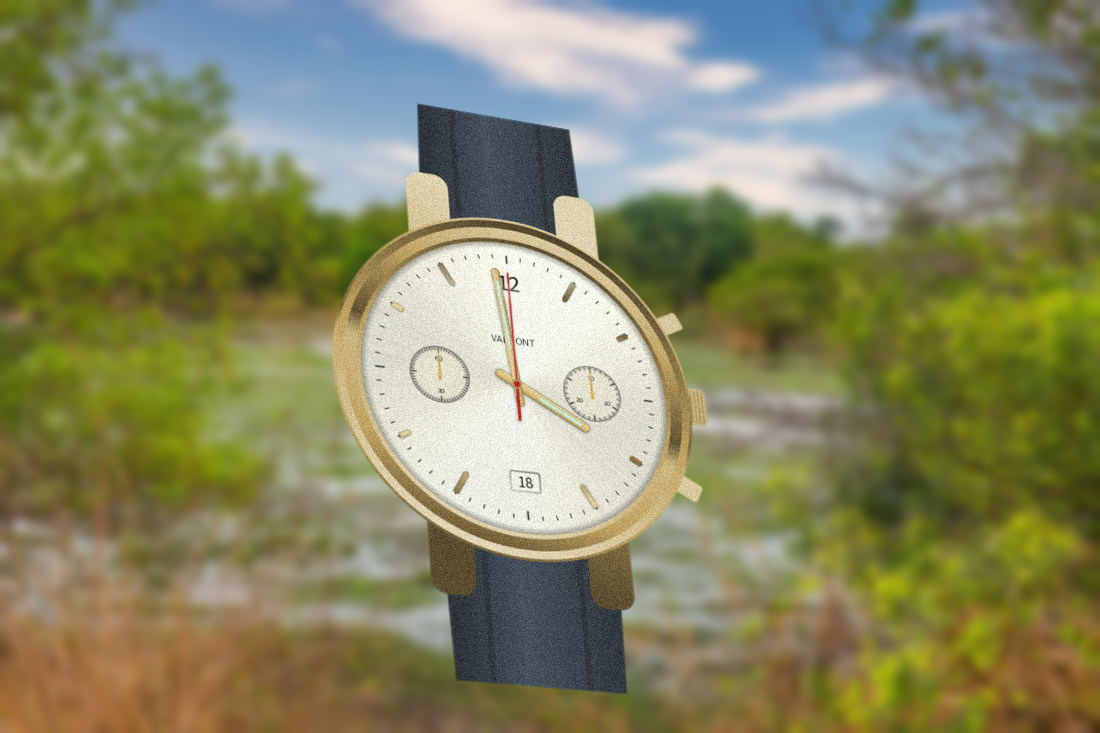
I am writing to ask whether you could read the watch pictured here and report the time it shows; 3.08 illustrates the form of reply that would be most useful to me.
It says 3.59
